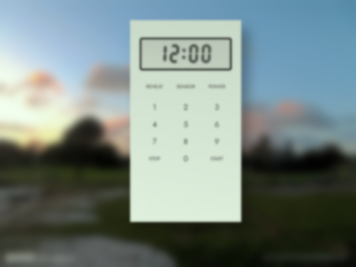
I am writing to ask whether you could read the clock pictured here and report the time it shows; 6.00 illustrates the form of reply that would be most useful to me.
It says 12.00
